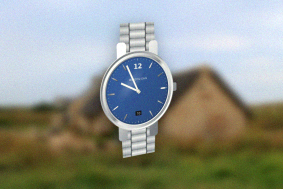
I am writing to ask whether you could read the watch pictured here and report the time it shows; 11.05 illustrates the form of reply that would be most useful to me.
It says 9.56
